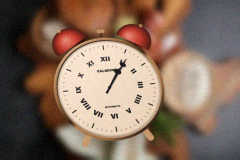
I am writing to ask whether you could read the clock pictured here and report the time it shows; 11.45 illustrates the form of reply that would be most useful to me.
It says 1.06
